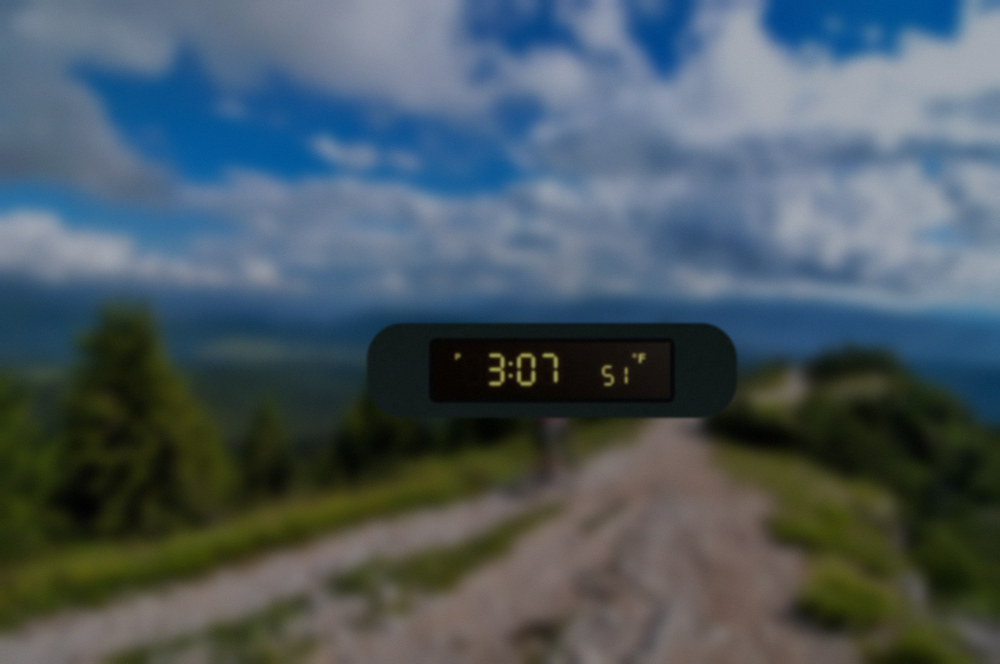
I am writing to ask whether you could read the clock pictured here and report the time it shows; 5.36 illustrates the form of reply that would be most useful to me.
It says 3.07
